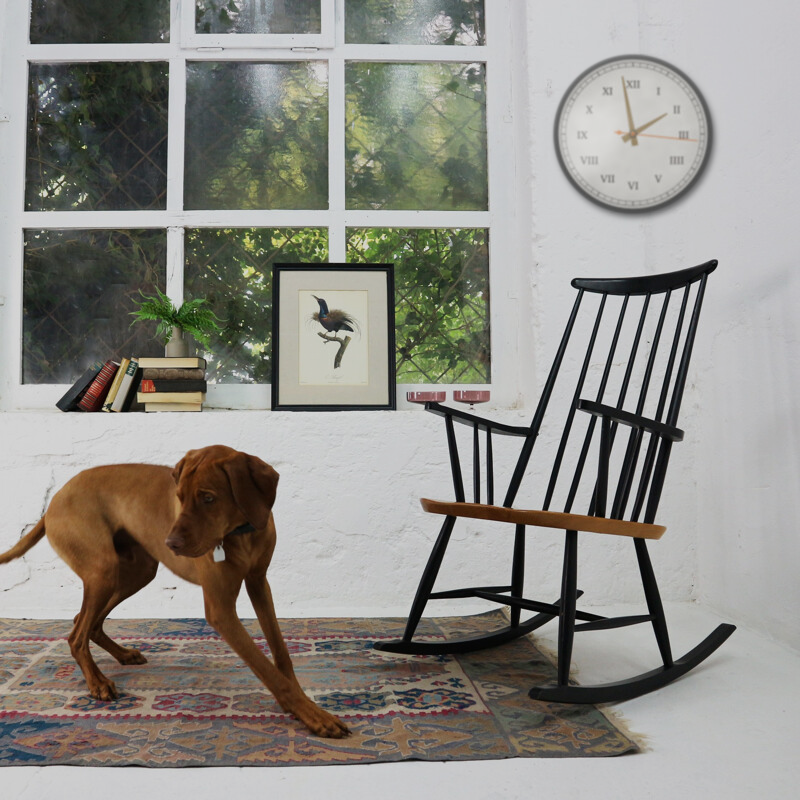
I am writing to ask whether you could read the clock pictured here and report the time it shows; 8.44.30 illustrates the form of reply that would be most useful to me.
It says 1.58.16
